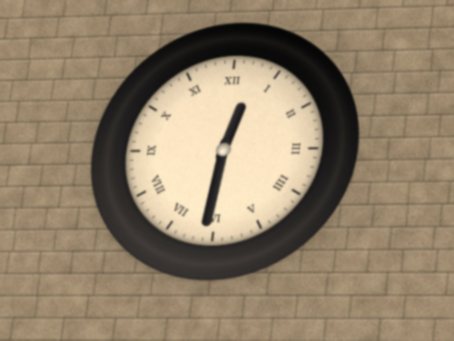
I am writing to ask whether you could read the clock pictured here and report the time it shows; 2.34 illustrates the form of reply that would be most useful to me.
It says 12.31
